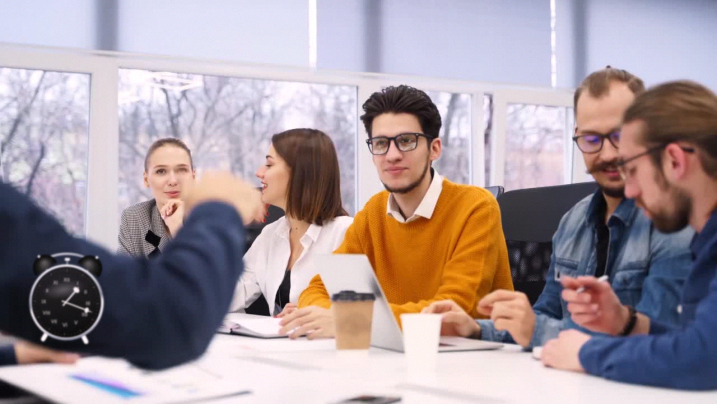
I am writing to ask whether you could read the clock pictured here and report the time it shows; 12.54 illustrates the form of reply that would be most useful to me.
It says 1.18
